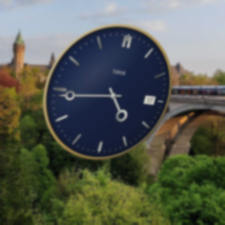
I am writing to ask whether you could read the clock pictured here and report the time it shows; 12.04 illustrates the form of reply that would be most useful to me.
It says 4.44
